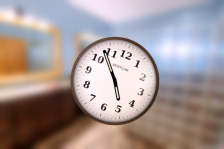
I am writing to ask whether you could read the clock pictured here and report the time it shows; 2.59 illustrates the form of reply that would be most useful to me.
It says 4.53
